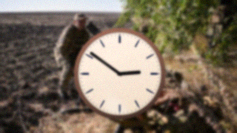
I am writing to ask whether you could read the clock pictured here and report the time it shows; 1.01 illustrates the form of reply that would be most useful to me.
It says 2.51
